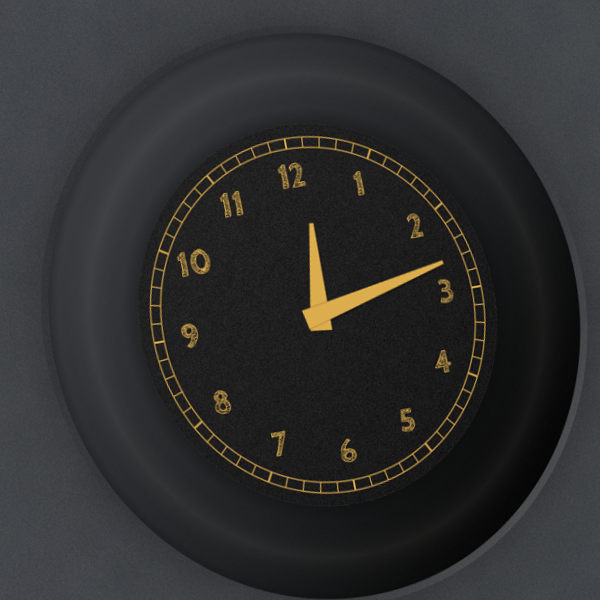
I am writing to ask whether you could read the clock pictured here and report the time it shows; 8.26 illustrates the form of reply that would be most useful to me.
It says 12.13
